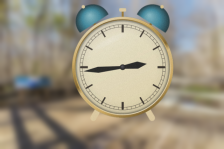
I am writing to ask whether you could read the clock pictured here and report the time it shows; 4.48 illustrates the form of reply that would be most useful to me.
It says 2.44
